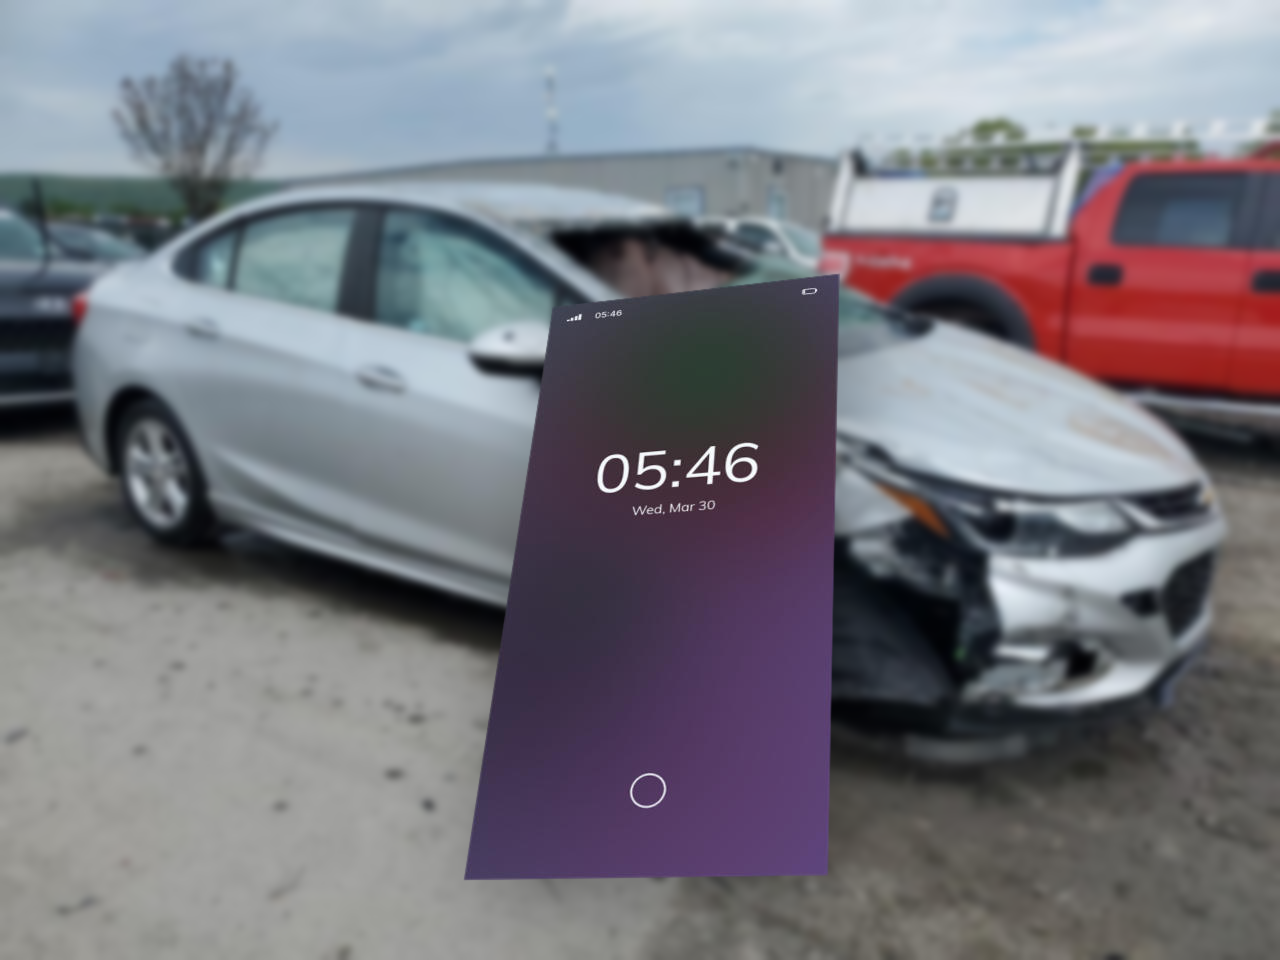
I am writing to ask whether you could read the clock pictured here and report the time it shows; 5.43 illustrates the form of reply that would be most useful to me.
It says 5.46
